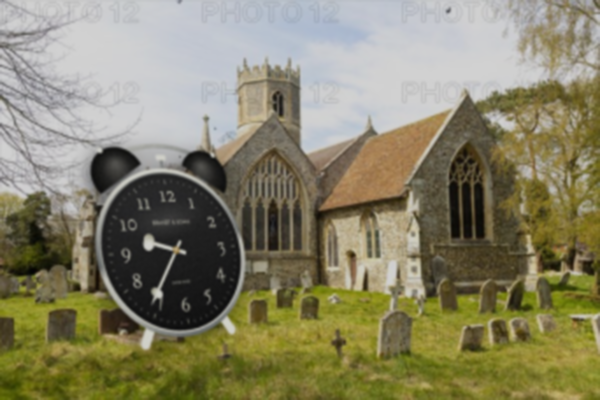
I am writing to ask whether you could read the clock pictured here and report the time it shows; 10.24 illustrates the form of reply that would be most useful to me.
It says 9.36
